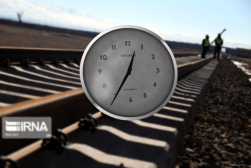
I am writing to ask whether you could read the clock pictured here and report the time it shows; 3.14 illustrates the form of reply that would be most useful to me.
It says 12.35
